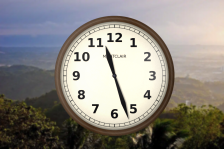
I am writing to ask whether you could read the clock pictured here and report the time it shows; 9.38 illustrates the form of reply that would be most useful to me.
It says 11.27
